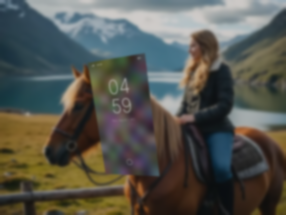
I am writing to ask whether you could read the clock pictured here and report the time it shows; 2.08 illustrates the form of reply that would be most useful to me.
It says 4.59
